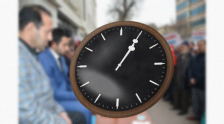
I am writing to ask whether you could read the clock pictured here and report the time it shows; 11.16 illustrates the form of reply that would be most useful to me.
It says 1.05
